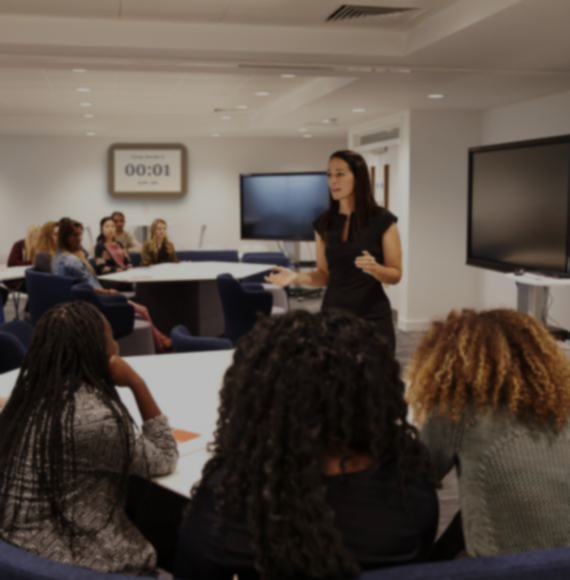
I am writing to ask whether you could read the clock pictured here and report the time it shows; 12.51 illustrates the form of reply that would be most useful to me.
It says 0.01
